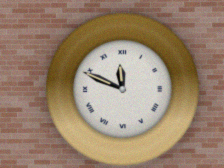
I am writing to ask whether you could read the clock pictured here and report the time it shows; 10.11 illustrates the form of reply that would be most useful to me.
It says 11.49
